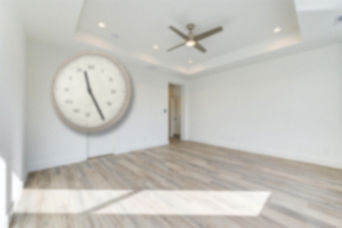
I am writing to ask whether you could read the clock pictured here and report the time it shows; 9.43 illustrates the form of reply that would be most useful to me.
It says 11.25
